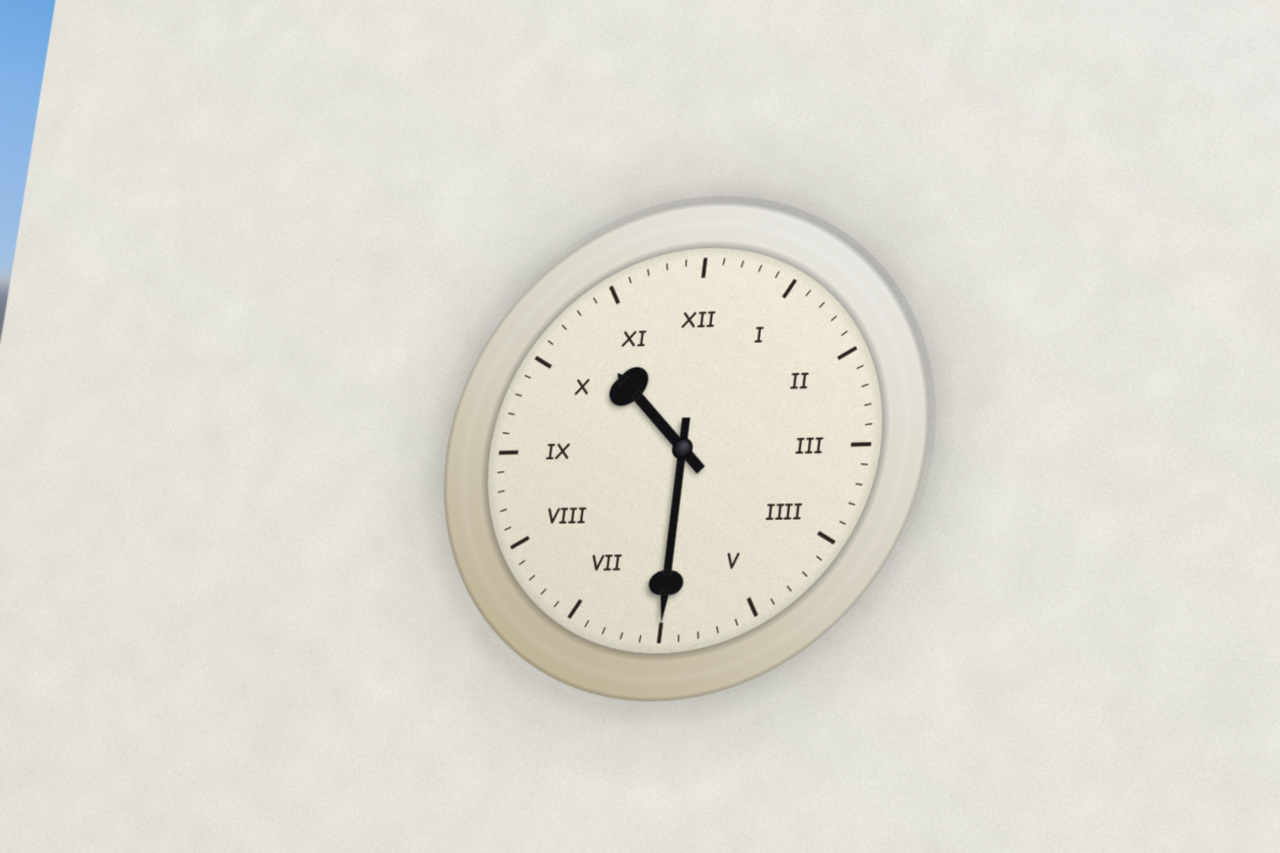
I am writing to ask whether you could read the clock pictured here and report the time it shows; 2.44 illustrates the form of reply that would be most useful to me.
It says 10.30
